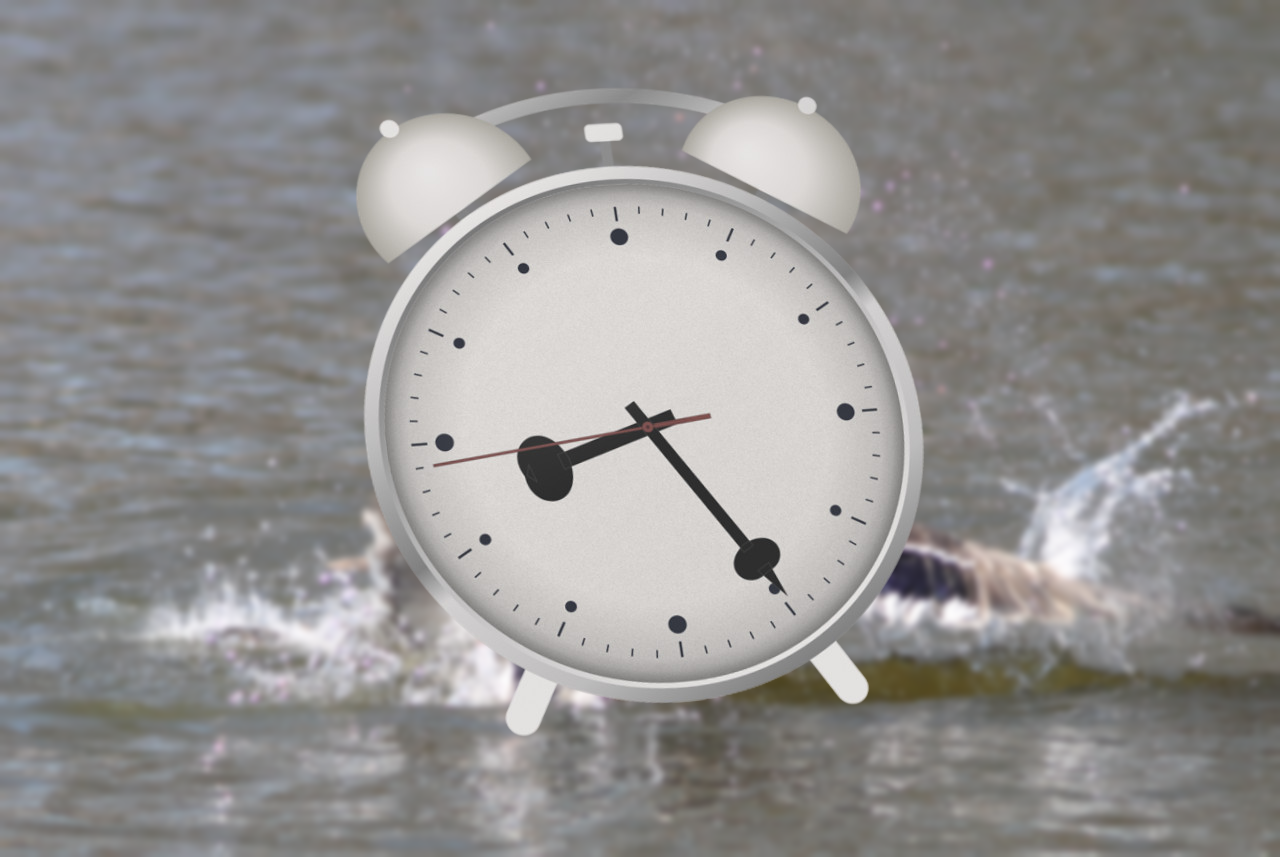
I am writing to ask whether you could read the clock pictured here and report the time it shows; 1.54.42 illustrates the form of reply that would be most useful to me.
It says 8.24.44
